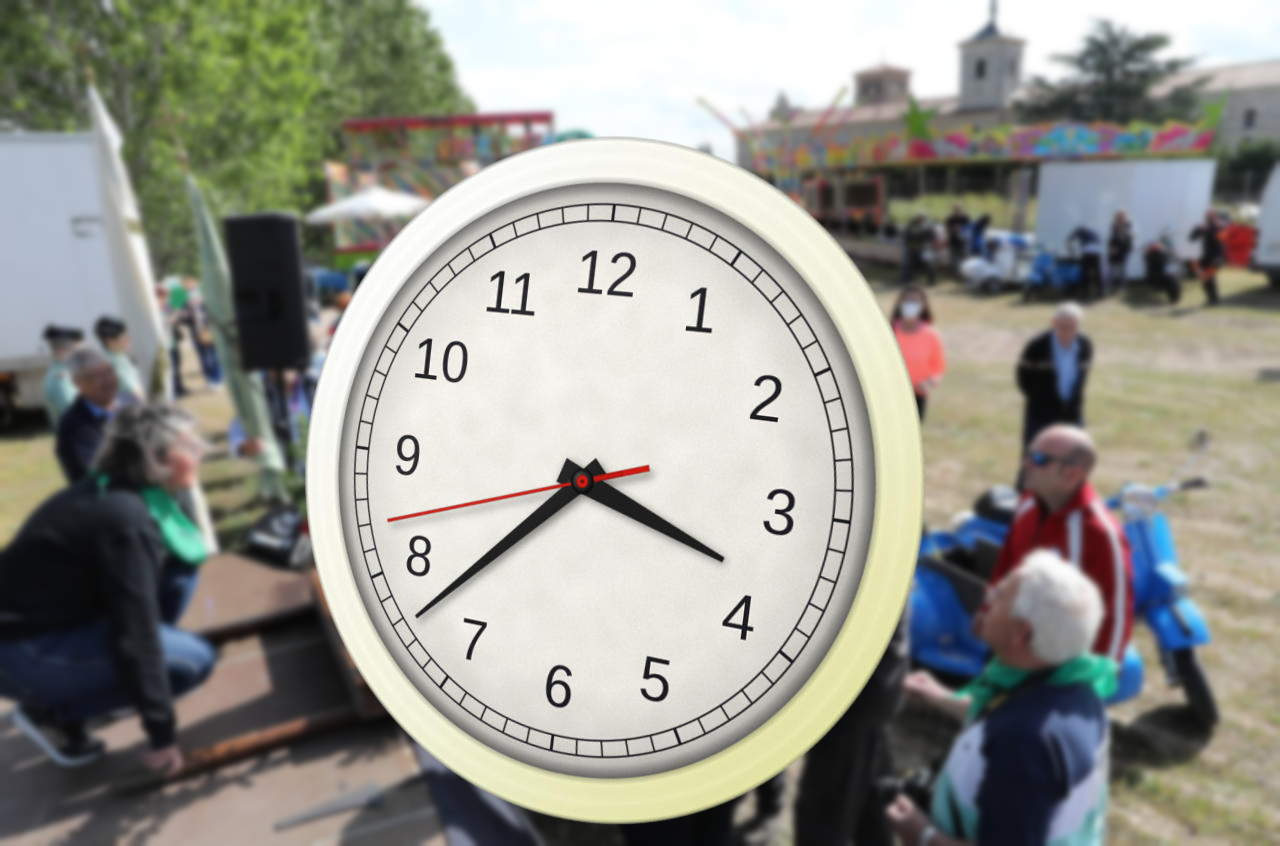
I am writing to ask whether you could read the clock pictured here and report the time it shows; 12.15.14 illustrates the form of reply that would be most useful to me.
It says 3.37.42
